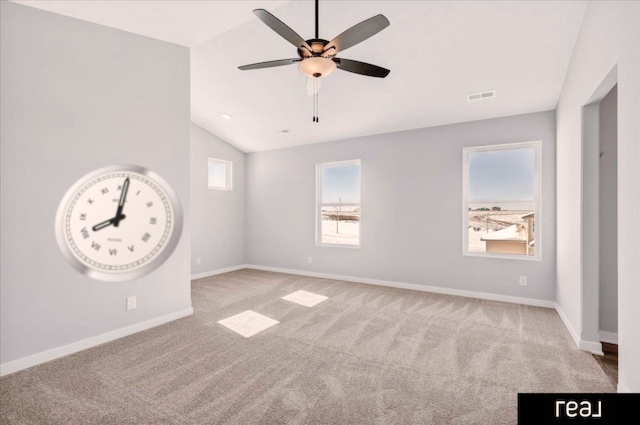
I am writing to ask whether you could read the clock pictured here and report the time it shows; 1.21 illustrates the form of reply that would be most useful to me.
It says 8.01
